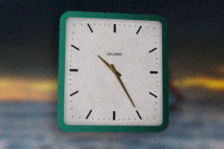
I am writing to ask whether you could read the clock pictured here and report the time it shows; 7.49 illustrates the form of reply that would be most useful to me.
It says 10.25
